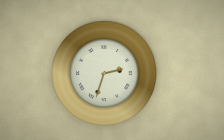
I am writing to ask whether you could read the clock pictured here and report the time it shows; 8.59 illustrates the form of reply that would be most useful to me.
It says 2.33
